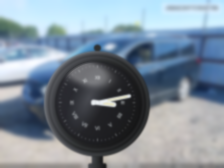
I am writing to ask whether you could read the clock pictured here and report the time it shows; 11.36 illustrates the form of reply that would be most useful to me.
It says 3.13
